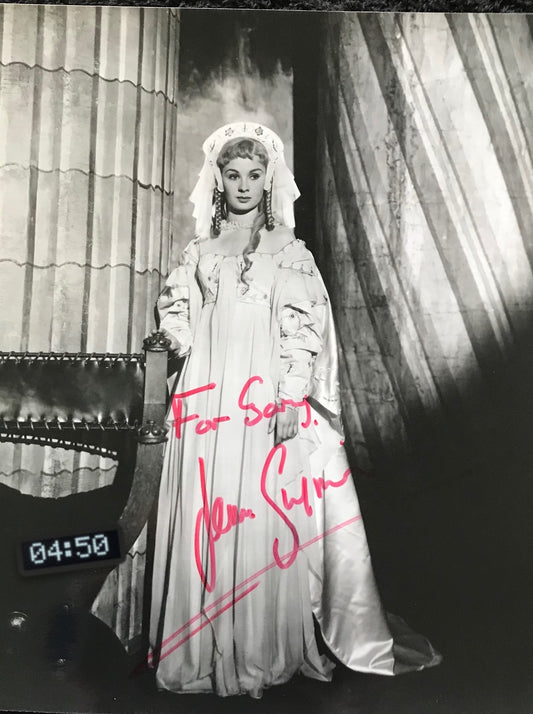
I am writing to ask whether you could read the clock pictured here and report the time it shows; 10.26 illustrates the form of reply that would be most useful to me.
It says 4.50
